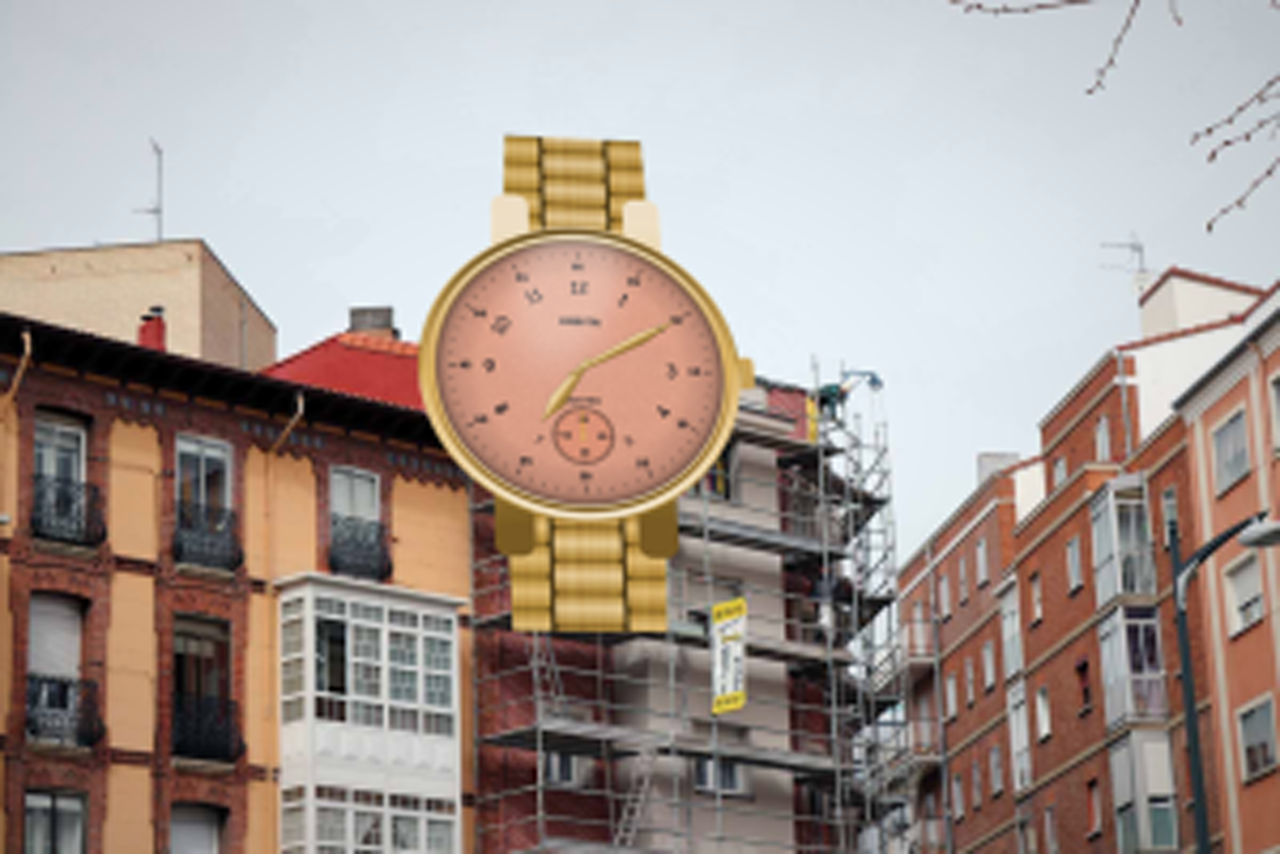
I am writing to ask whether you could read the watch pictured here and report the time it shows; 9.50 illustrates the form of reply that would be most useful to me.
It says 7.10
